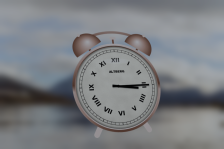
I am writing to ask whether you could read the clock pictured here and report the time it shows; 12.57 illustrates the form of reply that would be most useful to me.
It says 3.15
